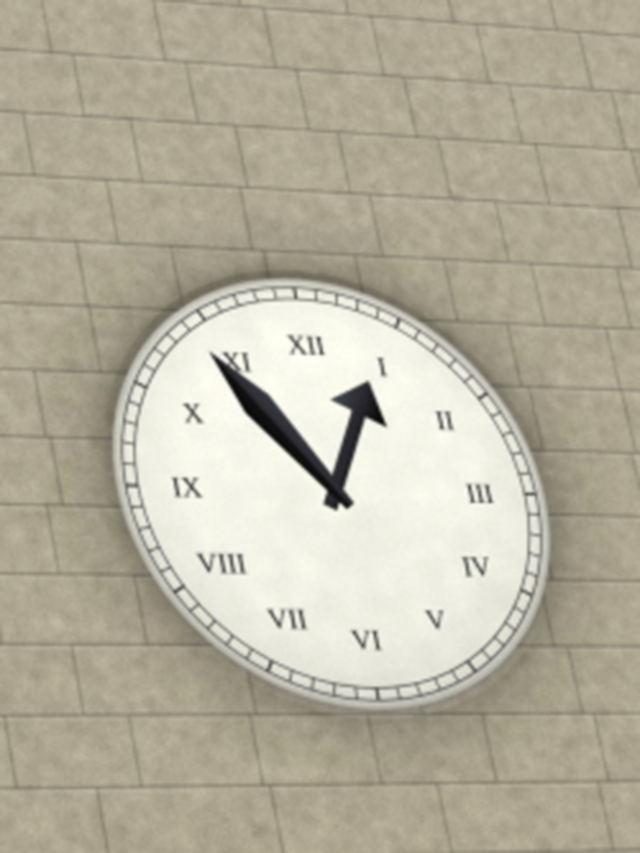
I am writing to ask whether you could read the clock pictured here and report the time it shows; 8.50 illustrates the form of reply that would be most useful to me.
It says 12.54
